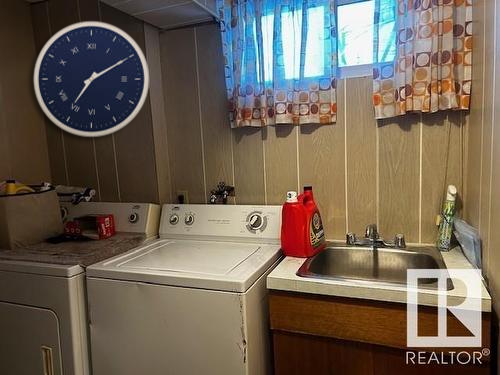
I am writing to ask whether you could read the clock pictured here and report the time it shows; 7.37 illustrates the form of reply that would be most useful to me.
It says 7.10
